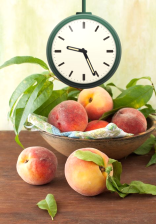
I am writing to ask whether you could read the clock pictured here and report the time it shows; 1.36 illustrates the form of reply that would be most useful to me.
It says 9.26
